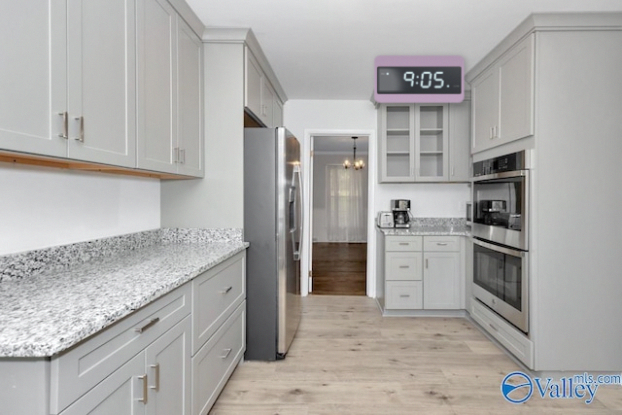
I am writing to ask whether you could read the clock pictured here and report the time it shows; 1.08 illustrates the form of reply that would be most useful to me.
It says 9.05
